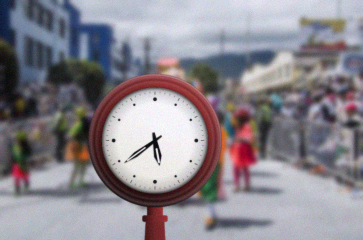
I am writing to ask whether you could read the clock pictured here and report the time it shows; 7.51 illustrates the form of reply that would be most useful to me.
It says 5.39
